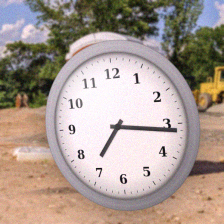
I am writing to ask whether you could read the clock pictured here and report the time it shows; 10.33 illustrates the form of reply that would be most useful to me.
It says 7.16
